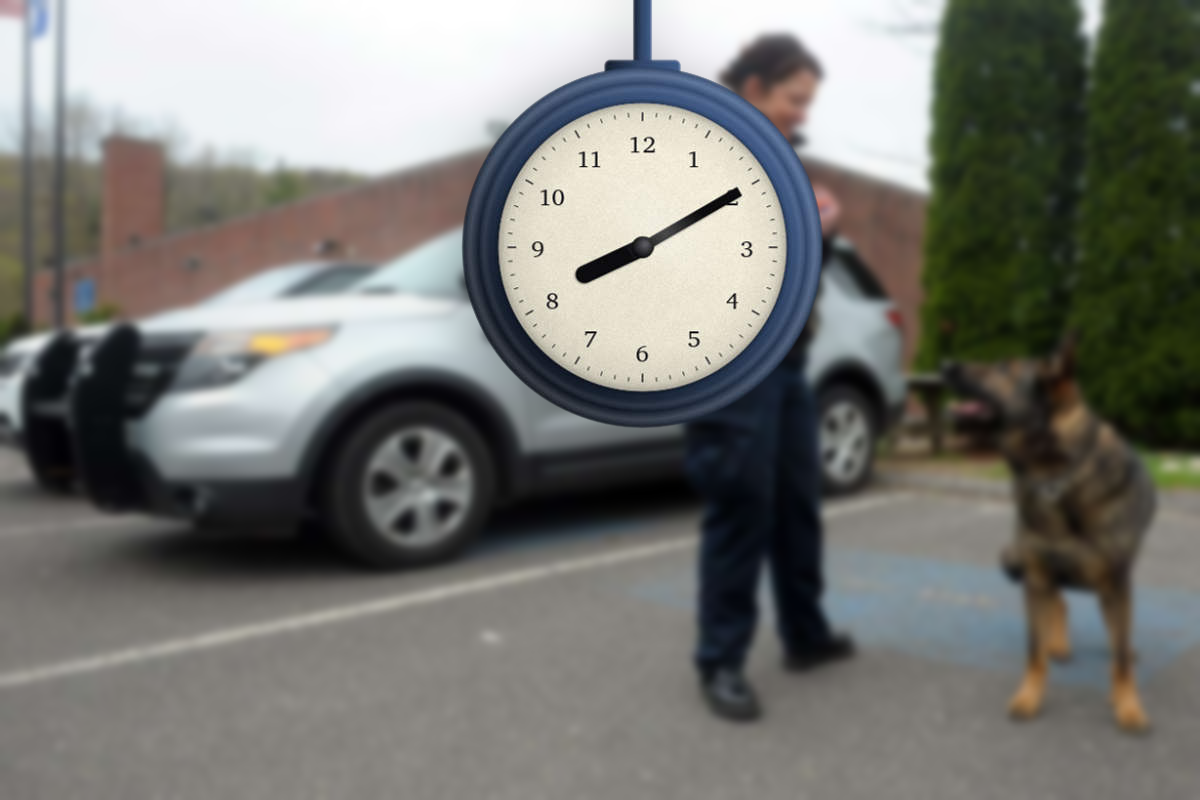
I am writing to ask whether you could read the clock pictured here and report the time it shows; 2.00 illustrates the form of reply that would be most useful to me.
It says 8.10
